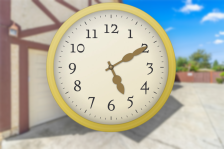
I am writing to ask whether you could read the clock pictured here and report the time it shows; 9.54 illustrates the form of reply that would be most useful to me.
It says 5.10
